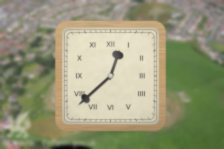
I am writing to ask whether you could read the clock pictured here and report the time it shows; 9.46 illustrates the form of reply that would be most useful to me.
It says 12.38
